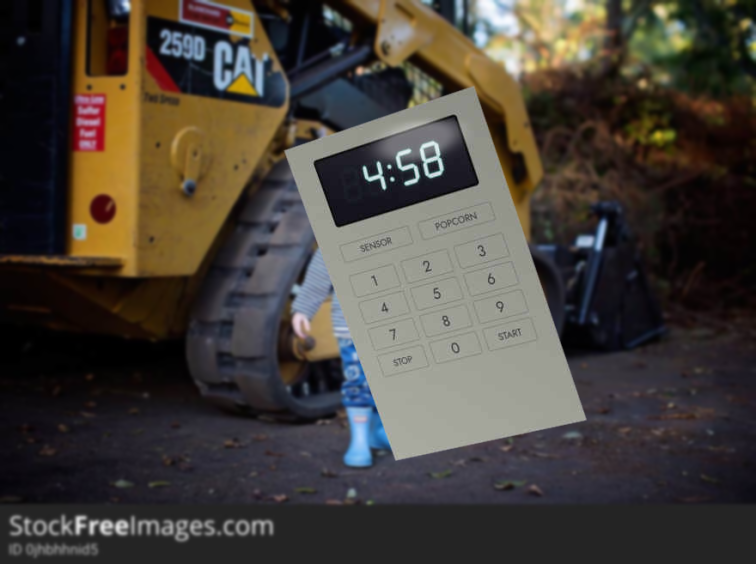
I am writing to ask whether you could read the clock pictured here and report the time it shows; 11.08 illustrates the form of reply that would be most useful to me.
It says 4.58
